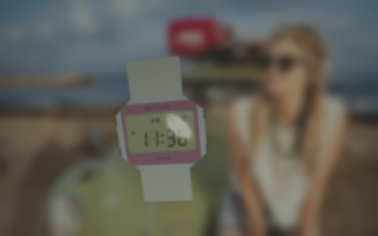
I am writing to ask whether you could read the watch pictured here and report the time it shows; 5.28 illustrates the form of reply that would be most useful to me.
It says 11.36
